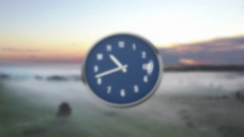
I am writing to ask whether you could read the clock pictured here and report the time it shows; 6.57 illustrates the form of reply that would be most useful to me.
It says 10.42
